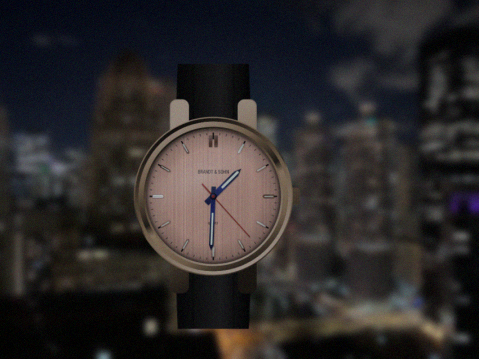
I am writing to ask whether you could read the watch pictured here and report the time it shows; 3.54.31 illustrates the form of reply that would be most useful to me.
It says 1.30.23
